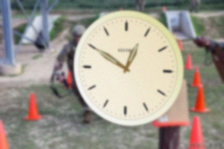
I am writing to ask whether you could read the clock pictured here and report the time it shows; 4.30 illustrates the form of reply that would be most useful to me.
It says 12.50
